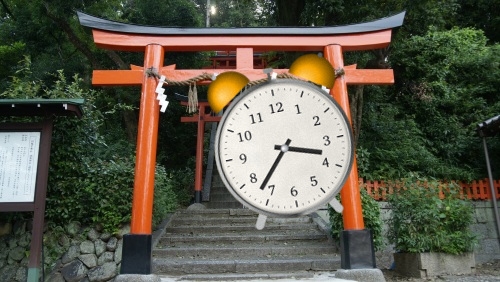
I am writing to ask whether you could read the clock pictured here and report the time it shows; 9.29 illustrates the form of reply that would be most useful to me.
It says 3.37
